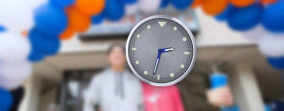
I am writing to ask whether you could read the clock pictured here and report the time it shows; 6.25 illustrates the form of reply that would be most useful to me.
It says 2.32
